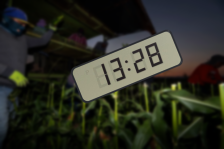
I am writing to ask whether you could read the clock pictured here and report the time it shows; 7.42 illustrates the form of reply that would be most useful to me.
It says 13.28
